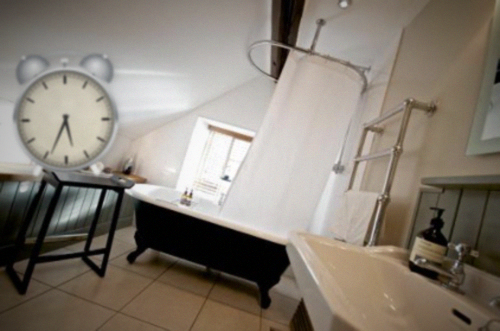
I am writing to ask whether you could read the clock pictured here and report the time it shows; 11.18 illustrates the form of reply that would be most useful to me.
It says 5.34
